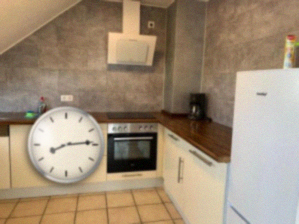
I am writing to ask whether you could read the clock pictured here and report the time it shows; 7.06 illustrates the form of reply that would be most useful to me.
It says 8.14
